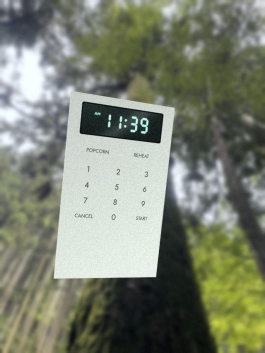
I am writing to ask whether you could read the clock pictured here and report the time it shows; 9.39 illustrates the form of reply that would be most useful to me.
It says 11.39
